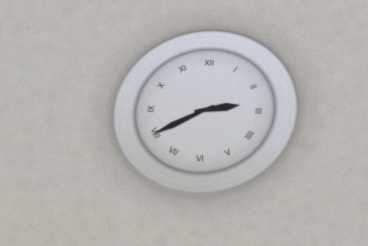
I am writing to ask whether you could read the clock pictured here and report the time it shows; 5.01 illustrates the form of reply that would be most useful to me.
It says 2.40
